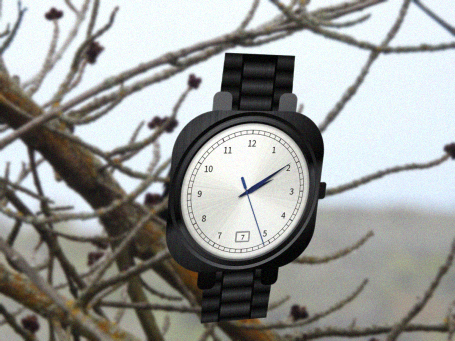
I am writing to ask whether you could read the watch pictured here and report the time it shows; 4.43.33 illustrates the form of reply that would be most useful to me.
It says 2.09.26
